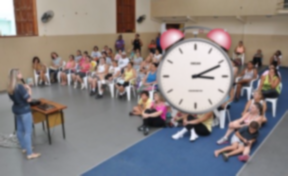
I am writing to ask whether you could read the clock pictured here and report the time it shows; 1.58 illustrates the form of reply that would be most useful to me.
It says 3.11
